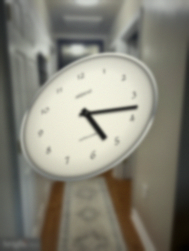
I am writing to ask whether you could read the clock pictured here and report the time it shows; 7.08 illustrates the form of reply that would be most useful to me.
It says 5.18
